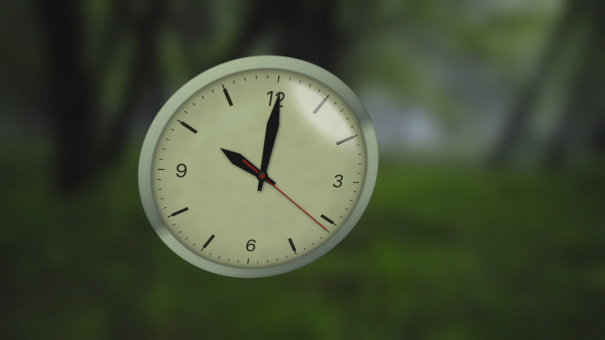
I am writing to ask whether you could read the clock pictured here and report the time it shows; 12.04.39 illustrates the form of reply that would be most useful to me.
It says 10.00.21
